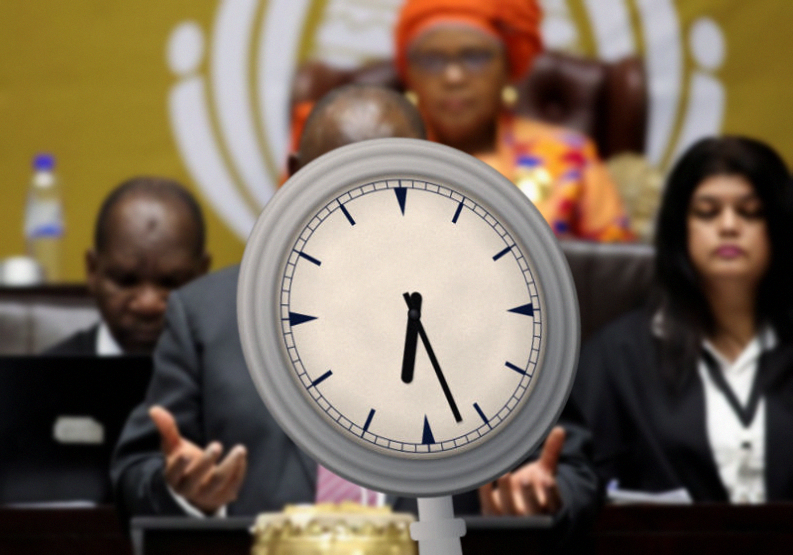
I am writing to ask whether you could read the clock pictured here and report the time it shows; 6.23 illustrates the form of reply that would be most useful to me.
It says 6.27
